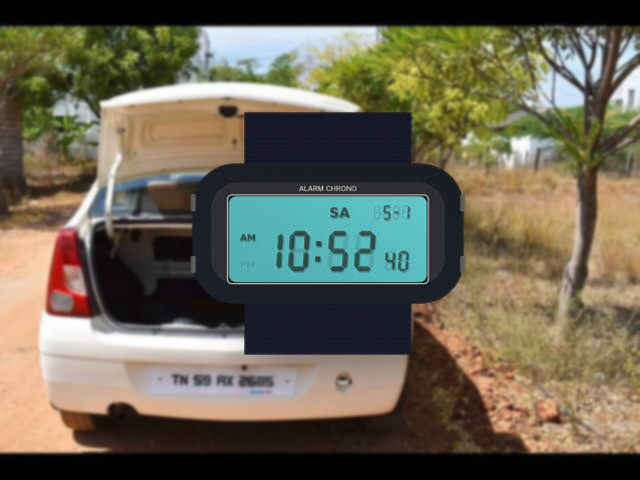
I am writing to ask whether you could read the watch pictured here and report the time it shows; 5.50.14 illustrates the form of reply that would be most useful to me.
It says 10.52.40
